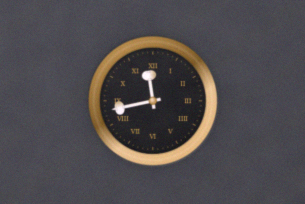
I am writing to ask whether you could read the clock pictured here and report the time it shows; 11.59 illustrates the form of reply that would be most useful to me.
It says 11.43
